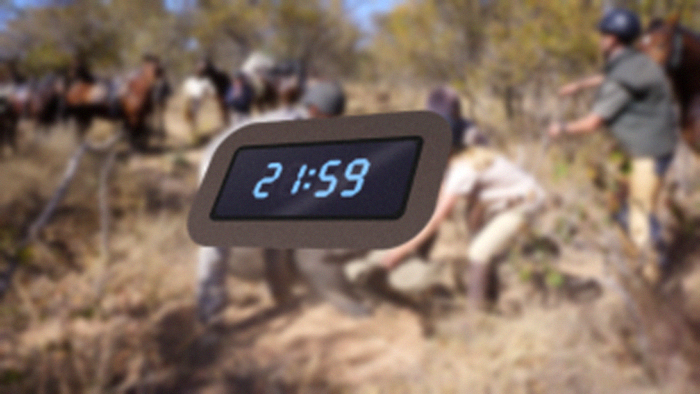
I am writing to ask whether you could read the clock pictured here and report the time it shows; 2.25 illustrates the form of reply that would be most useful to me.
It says 21.59
